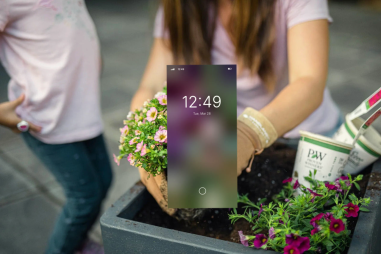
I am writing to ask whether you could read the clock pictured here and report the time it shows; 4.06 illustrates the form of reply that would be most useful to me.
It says 12.49
